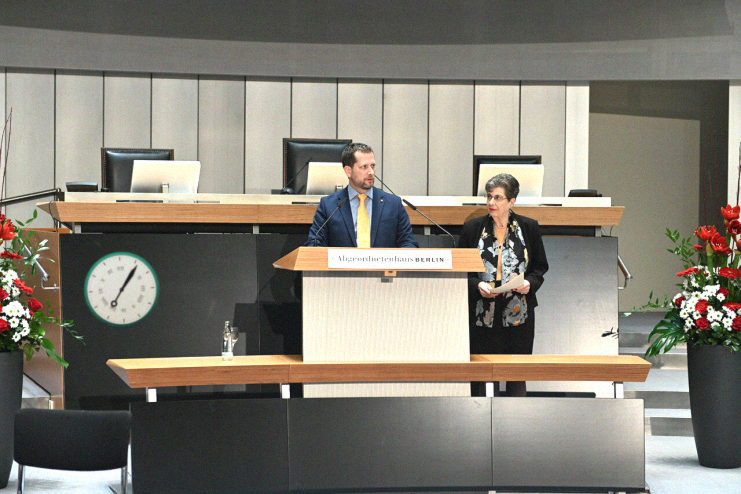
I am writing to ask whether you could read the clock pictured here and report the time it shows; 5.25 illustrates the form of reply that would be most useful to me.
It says 7.06
